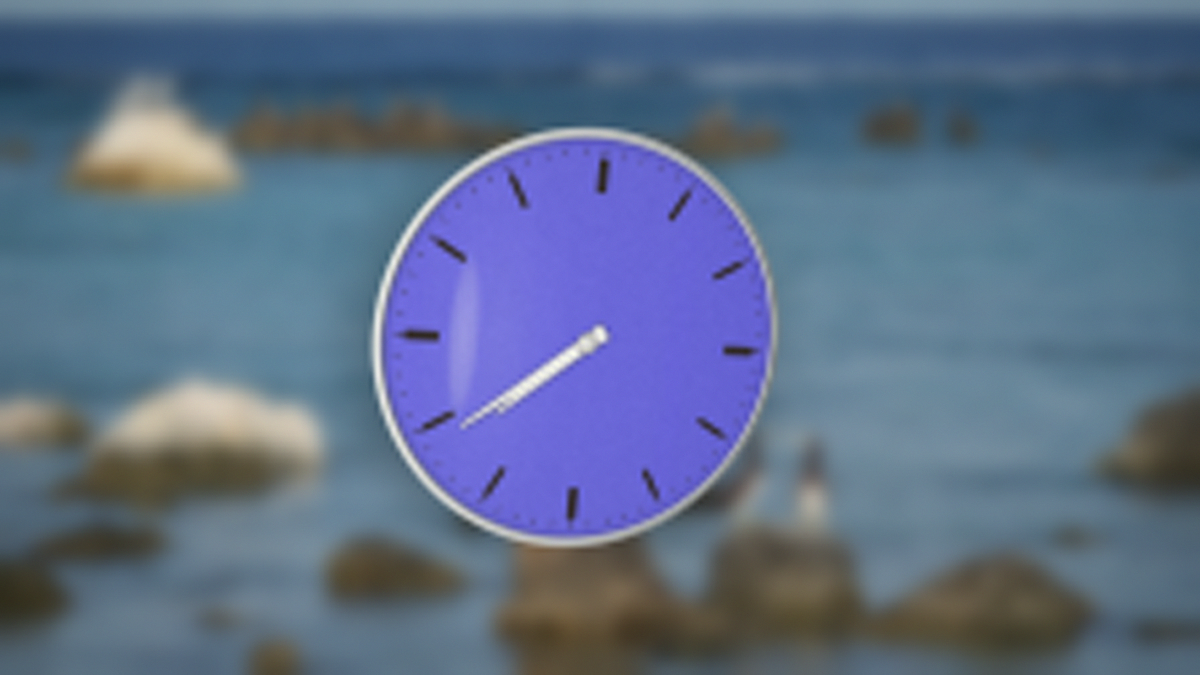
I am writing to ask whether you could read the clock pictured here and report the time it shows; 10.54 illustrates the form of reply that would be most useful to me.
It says 7.39
